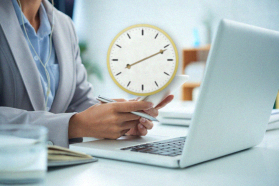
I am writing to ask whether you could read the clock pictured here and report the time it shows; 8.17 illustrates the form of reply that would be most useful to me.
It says 8.11
